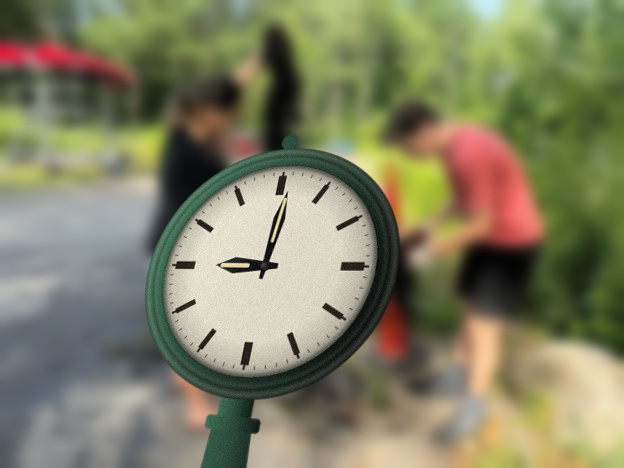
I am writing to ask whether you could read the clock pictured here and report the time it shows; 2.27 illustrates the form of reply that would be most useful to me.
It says 9.01
